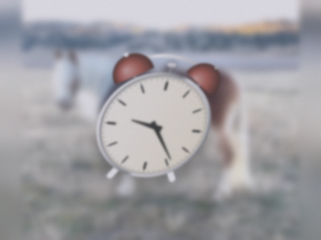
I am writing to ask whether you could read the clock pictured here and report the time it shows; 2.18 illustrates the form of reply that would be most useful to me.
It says 9.24
